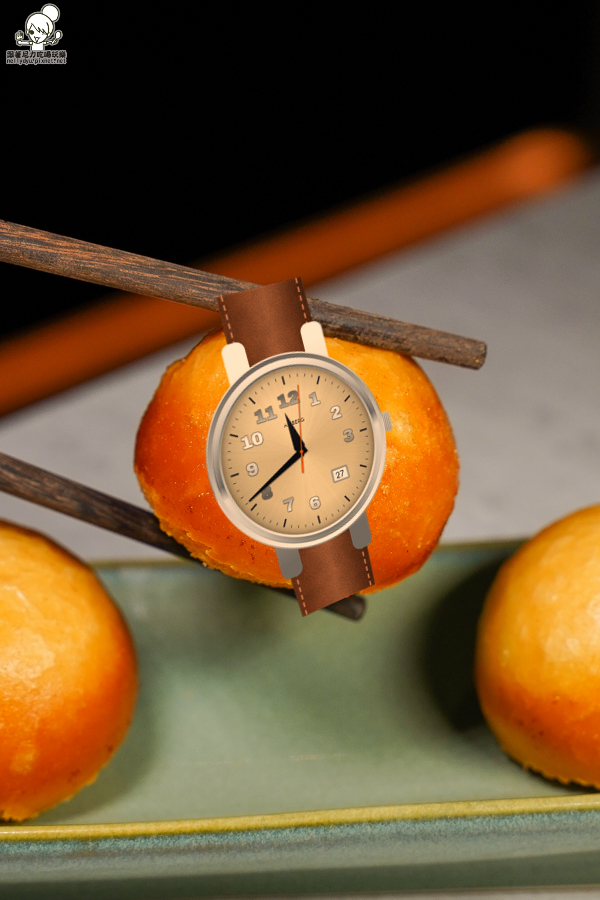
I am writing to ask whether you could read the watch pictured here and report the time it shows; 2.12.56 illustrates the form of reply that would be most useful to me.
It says 11.41.02
